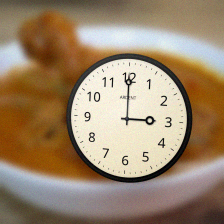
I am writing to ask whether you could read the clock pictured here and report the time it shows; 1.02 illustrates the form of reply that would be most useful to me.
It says 3.00
